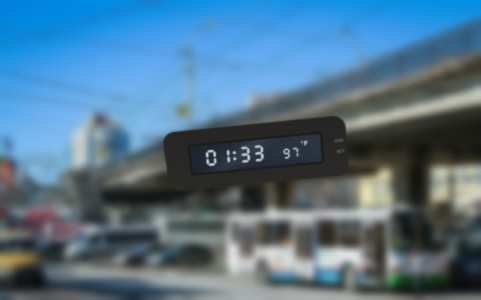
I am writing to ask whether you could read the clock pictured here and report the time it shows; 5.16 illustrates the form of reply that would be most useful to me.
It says 1.33
